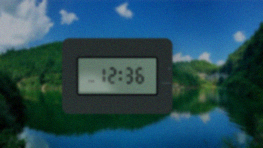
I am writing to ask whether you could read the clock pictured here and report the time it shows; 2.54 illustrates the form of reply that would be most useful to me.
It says 12.36
